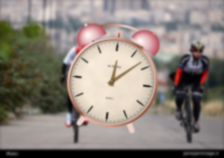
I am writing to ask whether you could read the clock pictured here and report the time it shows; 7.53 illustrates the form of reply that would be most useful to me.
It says 12.08
